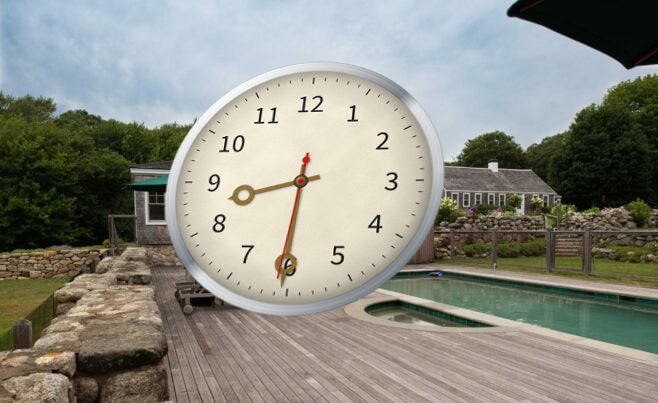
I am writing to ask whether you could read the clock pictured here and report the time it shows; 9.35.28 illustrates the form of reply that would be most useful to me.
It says 8.30.31
